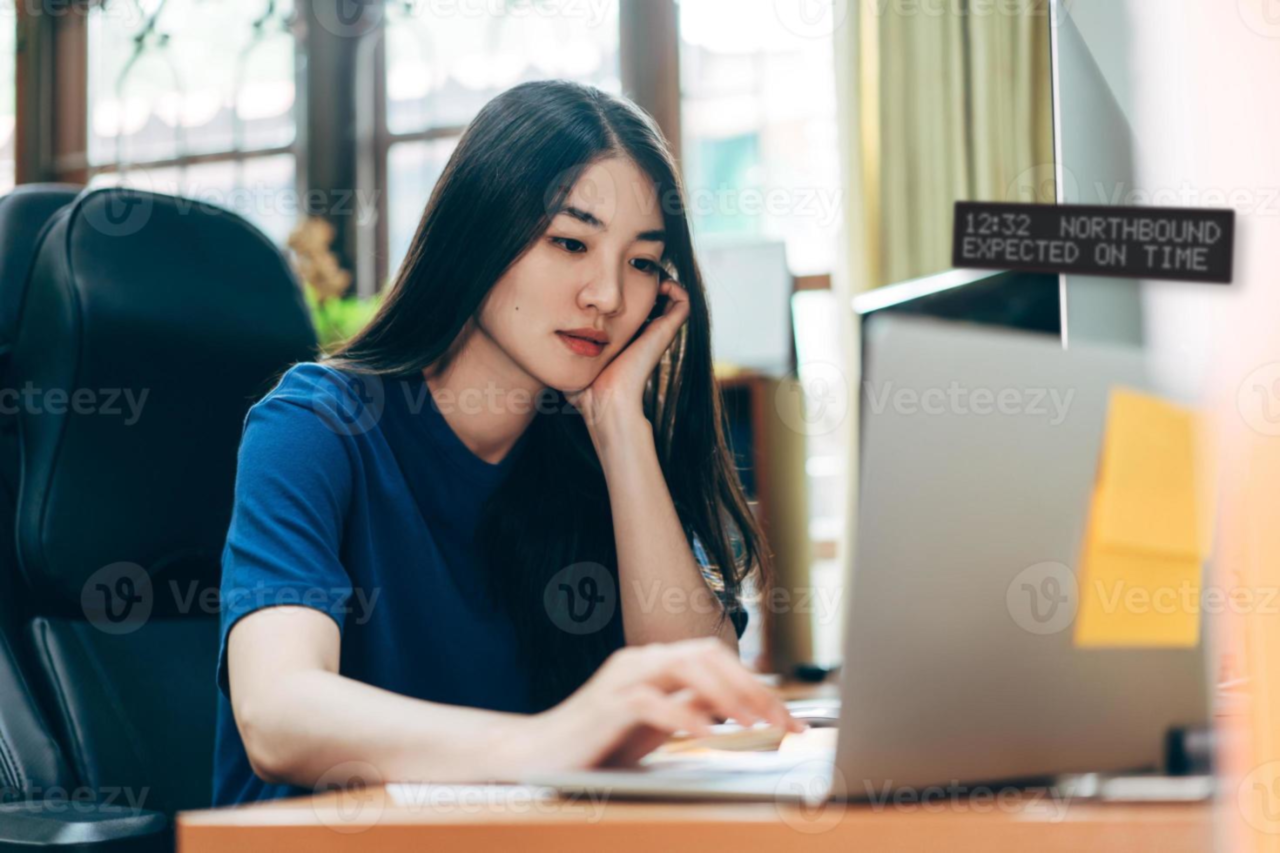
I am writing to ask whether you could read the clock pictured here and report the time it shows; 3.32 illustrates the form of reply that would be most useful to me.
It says 12.32
